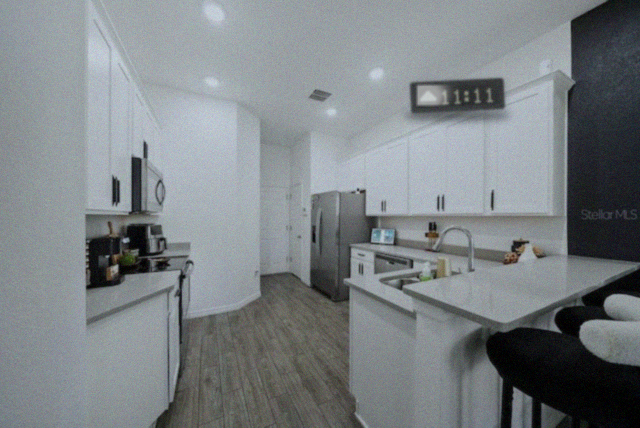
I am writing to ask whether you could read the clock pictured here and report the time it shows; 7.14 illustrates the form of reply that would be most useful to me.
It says 11.11
